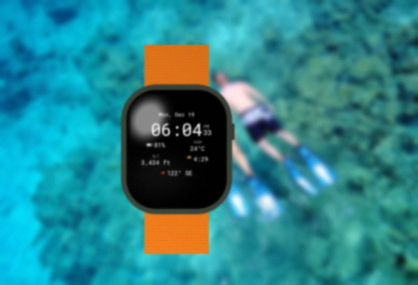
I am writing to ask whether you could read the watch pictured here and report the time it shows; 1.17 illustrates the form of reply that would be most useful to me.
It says 6.04
